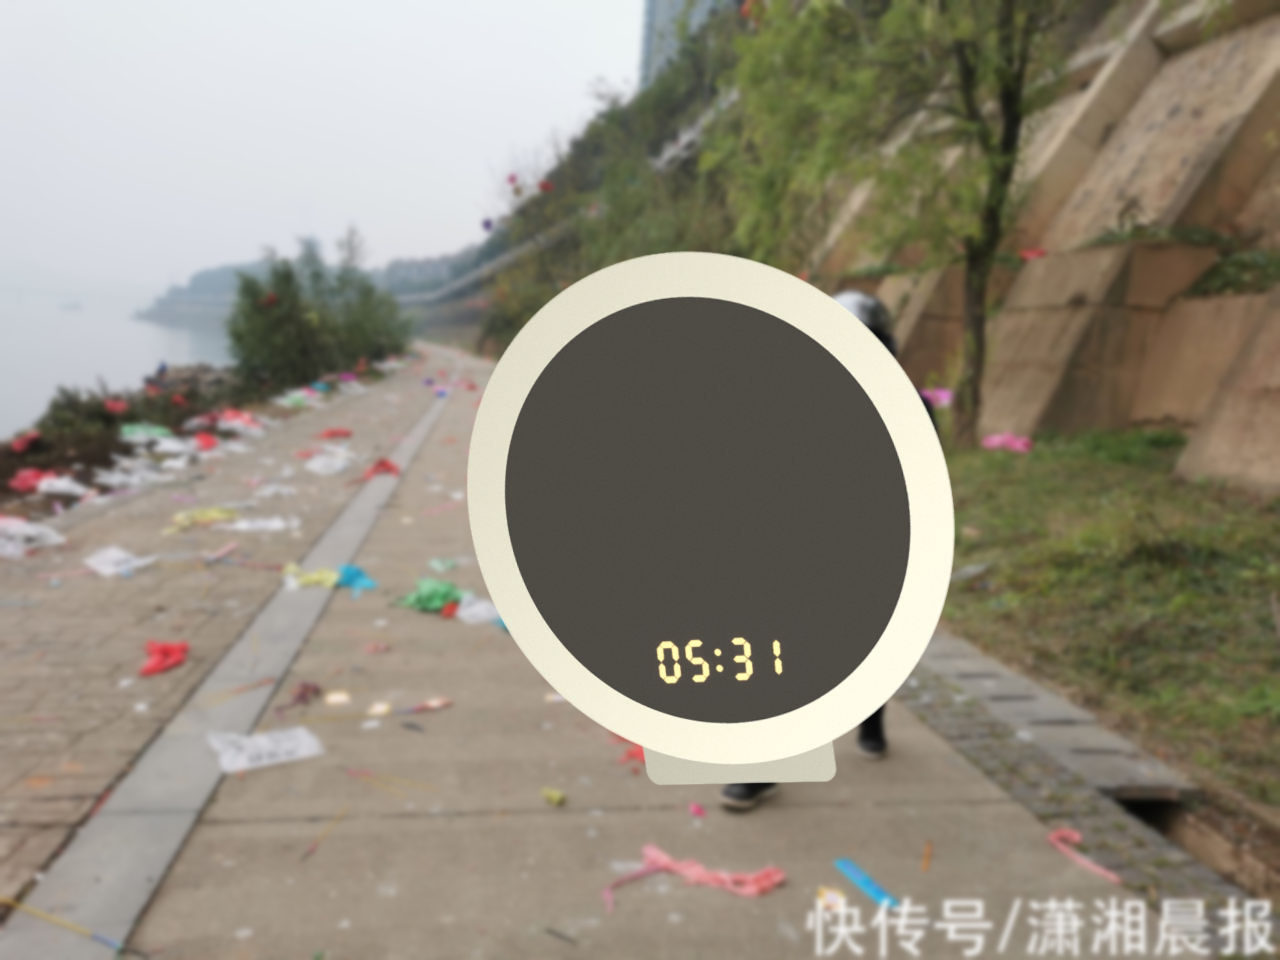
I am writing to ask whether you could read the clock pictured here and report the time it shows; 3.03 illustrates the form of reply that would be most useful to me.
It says 5.31
